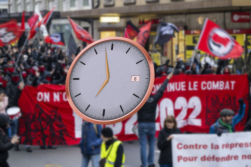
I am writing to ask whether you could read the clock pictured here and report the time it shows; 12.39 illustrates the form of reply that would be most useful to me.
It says 6.58
